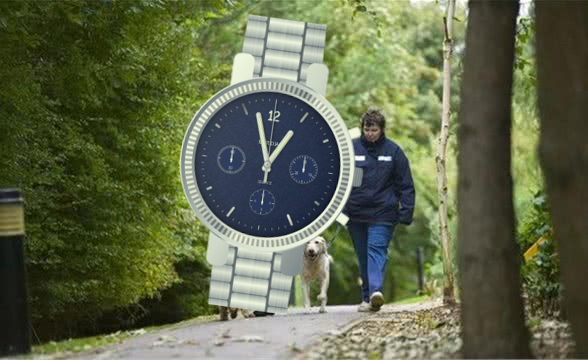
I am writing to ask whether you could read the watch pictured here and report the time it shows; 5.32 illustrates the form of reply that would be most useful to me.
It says 12.57
